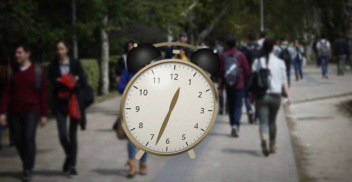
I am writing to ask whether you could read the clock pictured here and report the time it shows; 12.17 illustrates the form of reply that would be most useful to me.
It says 12.33
